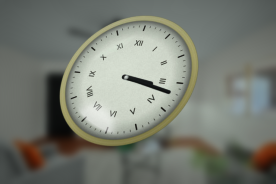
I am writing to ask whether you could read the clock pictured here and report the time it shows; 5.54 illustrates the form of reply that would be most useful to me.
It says 3.17
